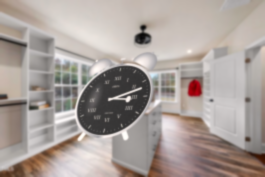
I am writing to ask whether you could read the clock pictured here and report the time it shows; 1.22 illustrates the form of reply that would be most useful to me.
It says 3.12
